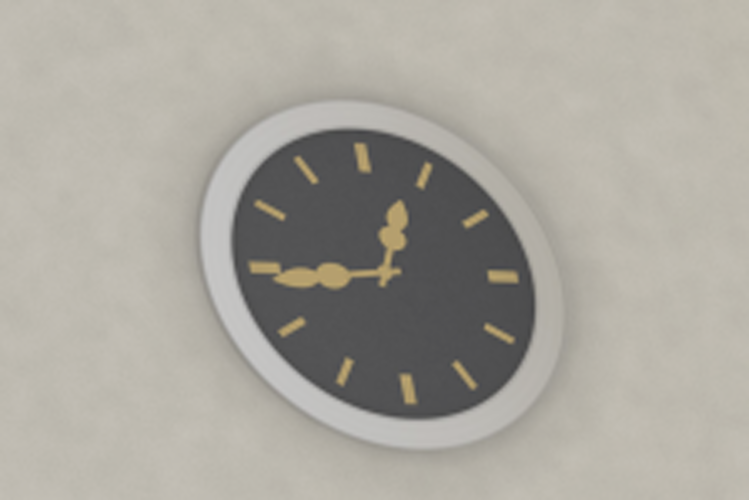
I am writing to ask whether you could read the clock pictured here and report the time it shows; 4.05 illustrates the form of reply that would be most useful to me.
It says 12.44
